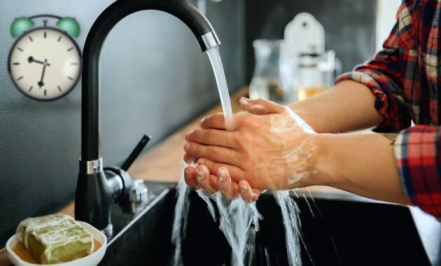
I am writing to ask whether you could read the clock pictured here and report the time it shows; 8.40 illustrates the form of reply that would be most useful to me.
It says 9.32
